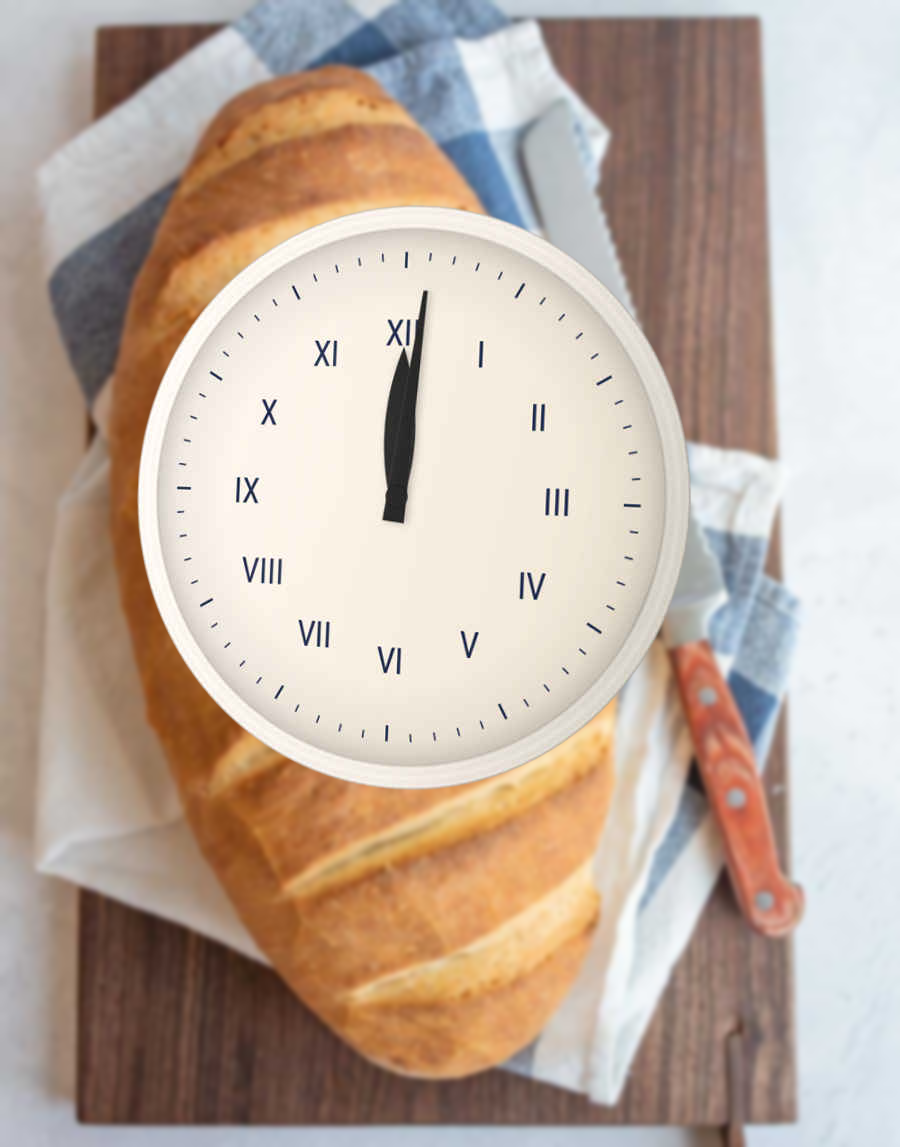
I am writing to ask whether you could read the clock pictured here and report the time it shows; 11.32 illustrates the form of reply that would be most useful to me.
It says 12.01
